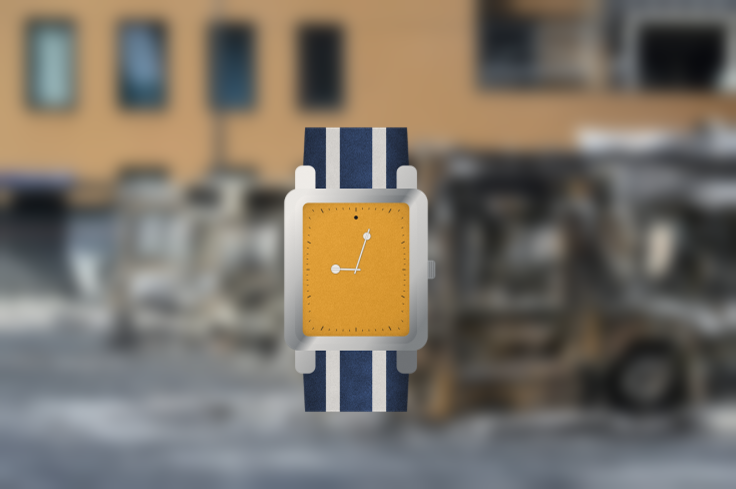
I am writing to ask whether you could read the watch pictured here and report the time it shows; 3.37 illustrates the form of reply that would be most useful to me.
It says 9.03
